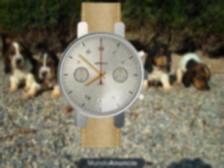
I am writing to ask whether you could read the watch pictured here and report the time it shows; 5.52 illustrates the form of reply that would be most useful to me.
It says 7.52
